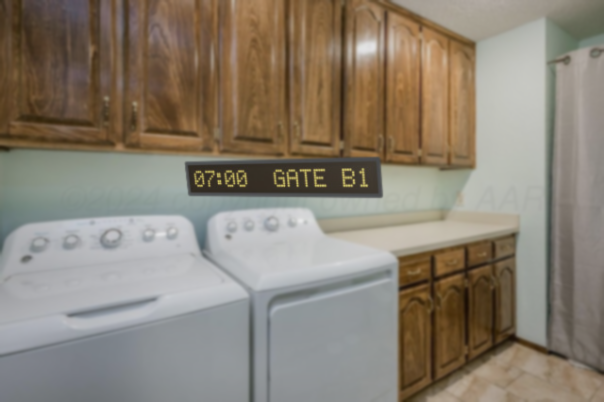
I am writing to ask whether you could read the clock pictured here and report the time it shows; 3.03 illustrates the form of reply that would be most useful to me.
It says 7.00
